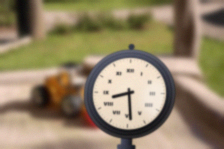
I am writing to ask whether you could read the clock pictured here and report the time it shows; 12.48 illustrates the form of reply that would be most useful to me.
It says 8.29
